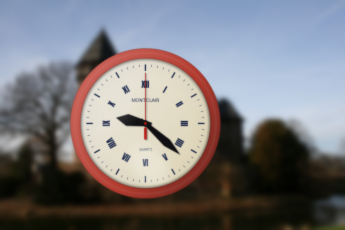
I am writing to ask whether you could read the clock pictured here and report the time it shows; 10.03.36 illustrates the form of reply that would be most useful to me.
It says 9.22.00
